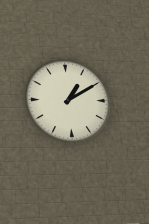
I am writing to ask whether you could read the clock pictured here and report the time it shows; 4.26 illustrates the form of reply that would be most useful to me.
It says 1.10
